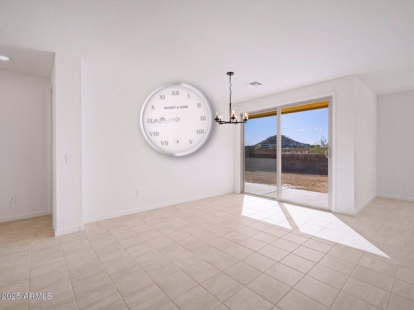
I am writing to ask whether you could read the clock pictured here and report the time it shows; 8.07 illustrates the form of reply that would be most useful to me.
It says 8.44
